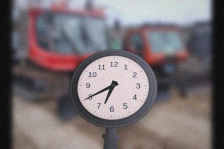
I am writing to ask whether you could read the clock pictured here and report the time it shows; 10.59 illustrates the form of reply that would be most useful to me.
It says 6.40
